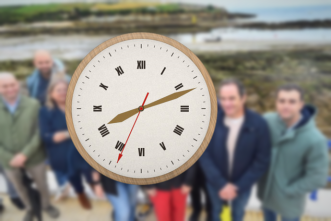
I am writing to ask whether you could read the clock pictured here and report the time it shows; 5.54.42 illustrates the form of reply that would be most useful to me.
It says 8.11.34
